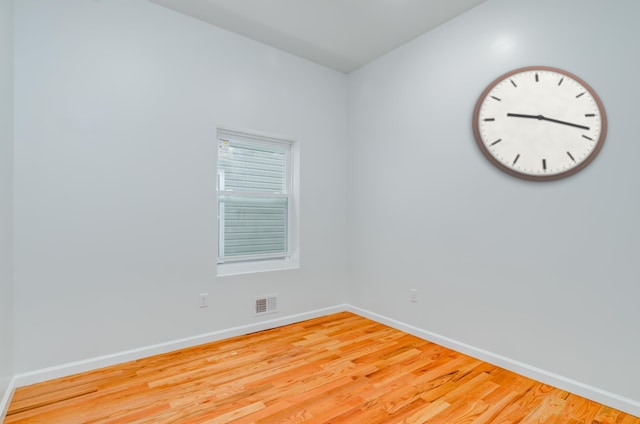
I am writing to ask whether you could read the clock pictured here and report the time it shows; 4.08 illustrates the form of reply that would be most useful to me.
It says 9.18
